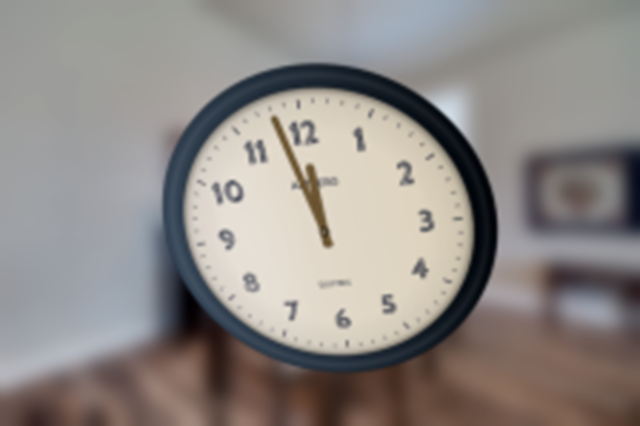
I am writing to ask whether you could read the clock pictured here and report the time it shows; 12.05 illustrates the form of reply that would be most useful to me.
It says 11.58
